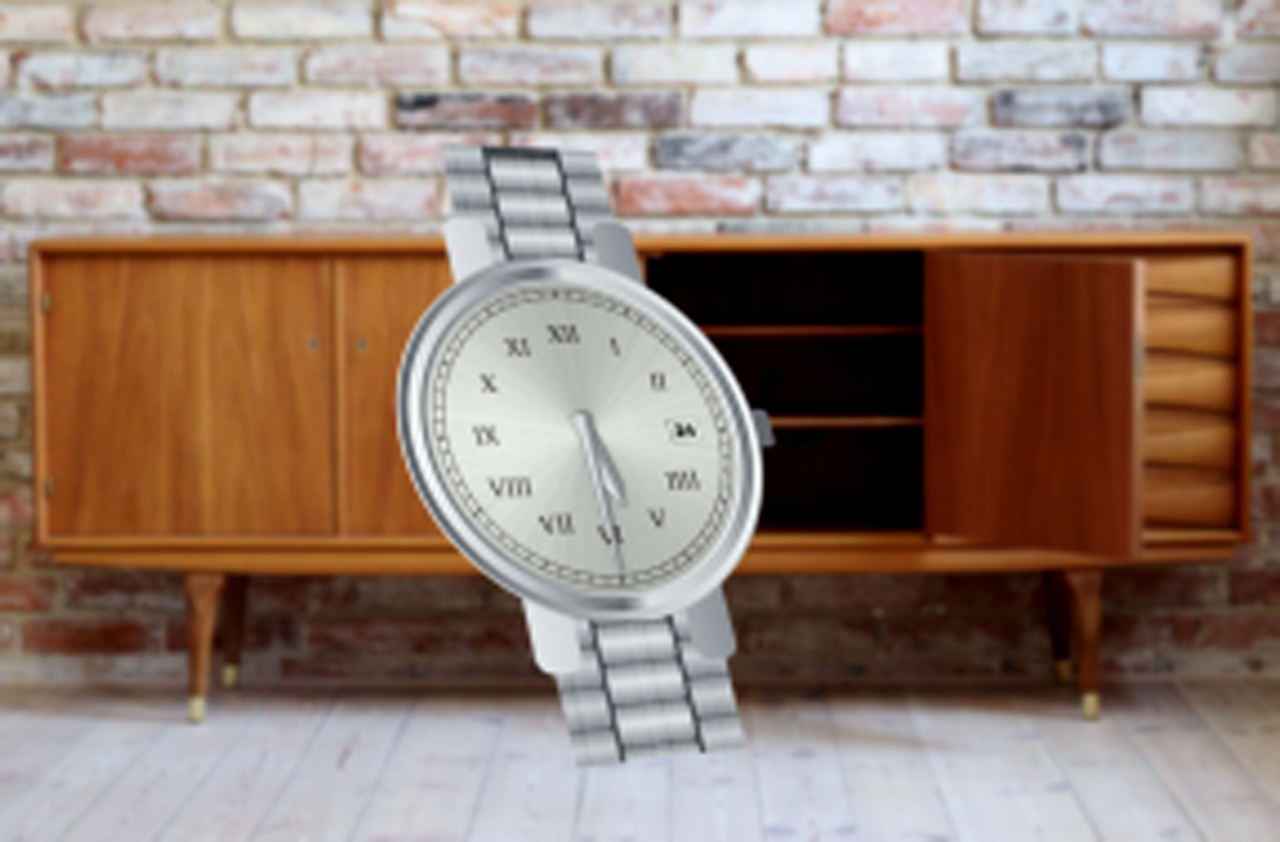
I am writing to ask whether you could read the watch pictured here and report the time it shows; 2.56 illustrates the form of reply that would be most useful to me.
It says 5.30
